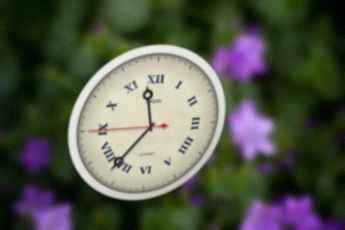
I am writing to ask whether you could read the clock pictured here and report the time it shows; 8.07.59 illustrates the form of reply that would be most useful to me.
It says 11.36.45
